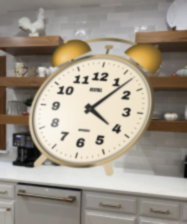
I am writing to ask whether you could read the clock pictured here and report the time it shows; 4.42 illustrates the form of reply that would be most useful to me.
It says 4.07
